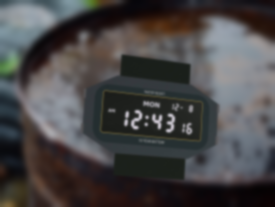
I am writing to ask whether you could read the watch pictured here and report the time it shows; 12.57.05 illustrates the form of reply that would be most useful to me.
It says 12.43.16
